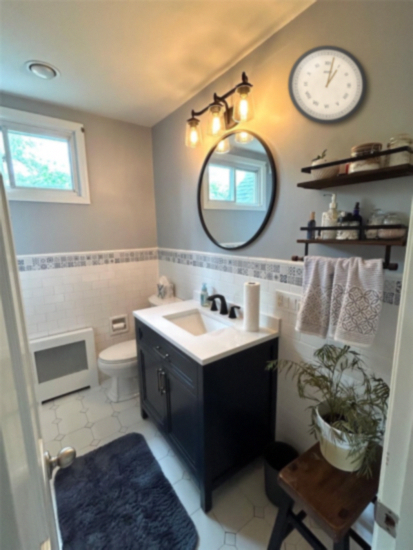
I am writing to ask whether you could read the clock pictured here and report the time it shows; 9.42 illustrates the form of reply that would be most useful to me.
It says 1.02
